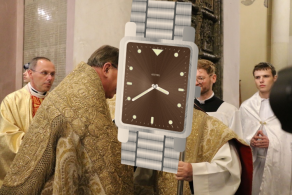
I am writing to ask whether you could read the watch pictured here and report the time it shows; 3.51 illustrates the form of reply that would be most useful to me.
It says 3.39
